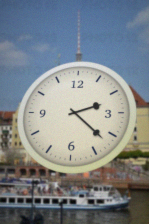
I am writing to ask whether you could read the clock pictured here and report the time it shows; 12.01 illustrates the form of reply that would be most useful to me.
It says 2.22
